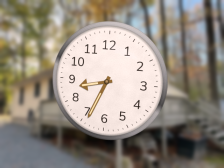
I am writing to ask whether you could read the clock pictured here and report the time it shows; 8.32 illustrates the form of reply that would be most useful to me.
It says 8.34
